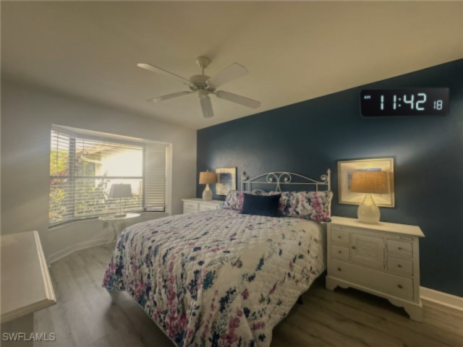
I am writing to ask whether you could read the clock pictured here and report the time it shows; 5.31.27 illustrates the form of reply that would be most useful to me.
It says 11.42.18
